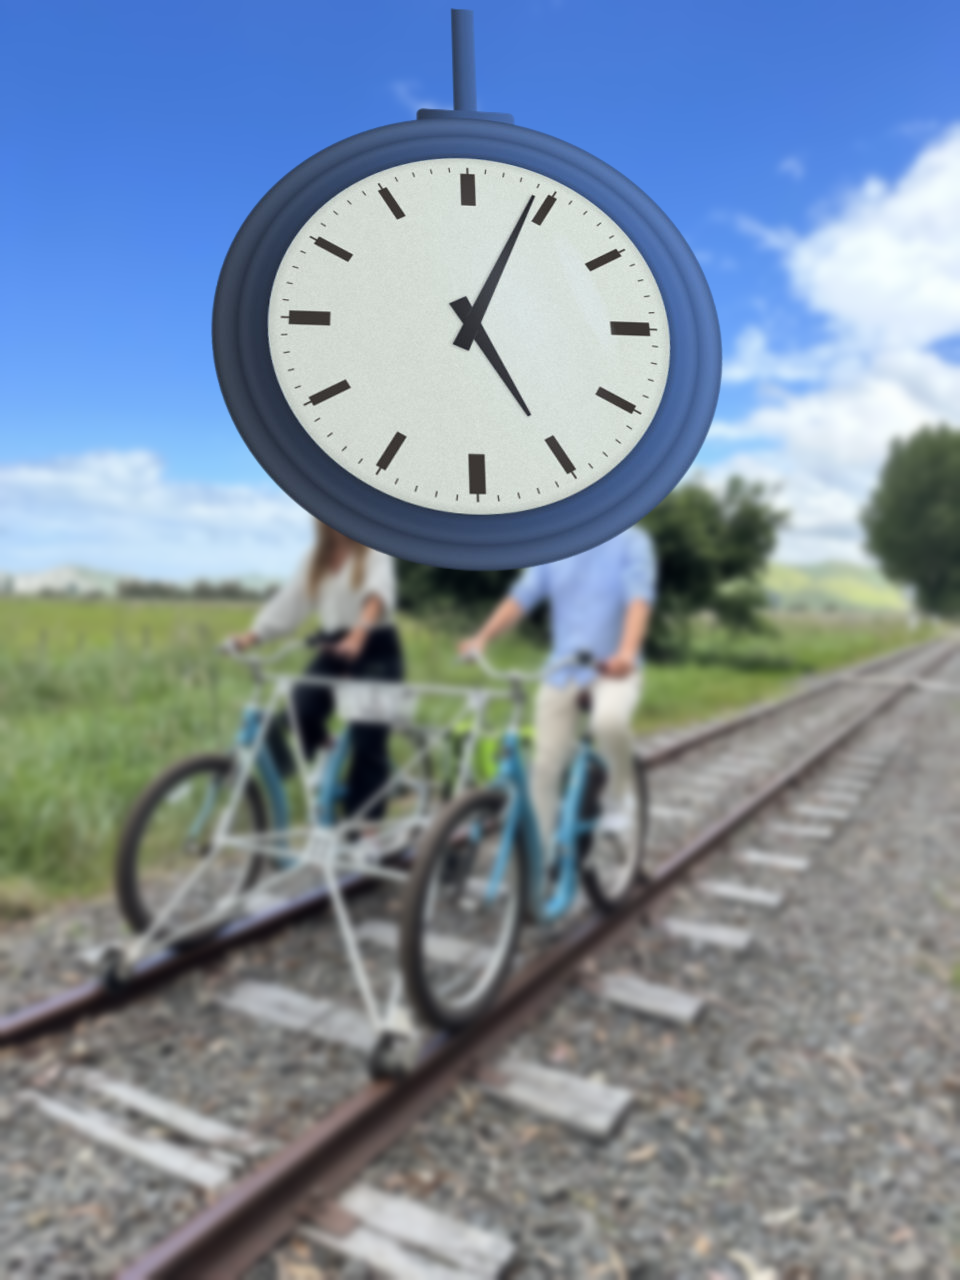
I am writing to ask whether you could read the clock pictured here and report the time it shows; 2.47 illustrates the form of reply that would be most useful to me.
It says 5.04
